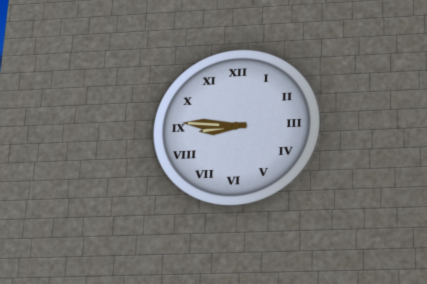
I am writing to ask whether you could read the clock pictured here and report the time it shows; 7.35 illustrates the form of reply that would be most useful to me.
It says 8.46
